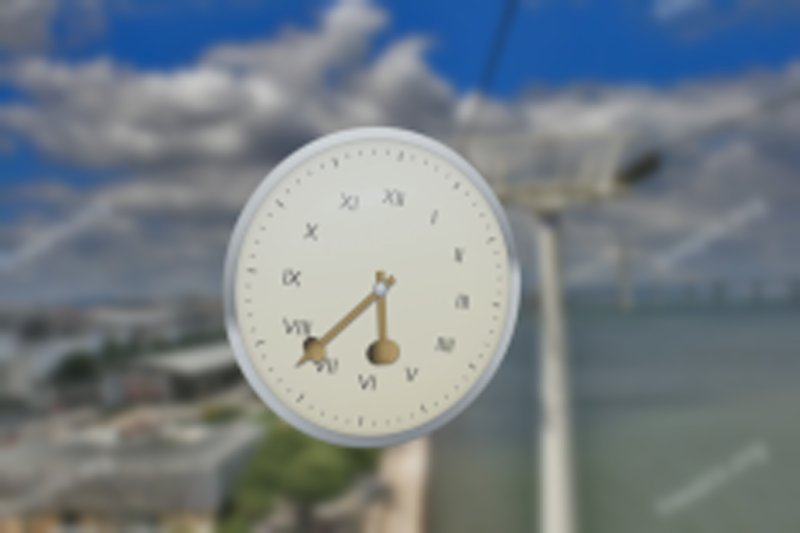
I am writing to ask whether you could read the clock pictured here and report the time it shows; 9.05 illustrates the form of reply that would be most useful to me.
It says 5.37
